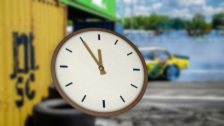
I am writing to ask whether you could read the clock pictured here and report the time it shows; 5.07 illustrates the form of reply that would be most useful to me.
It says 11.55
